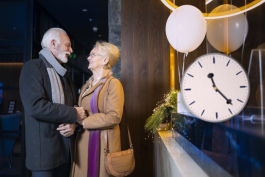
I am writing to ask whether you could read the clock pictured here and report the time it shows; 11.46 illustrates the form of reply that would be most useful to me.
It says 11.23
